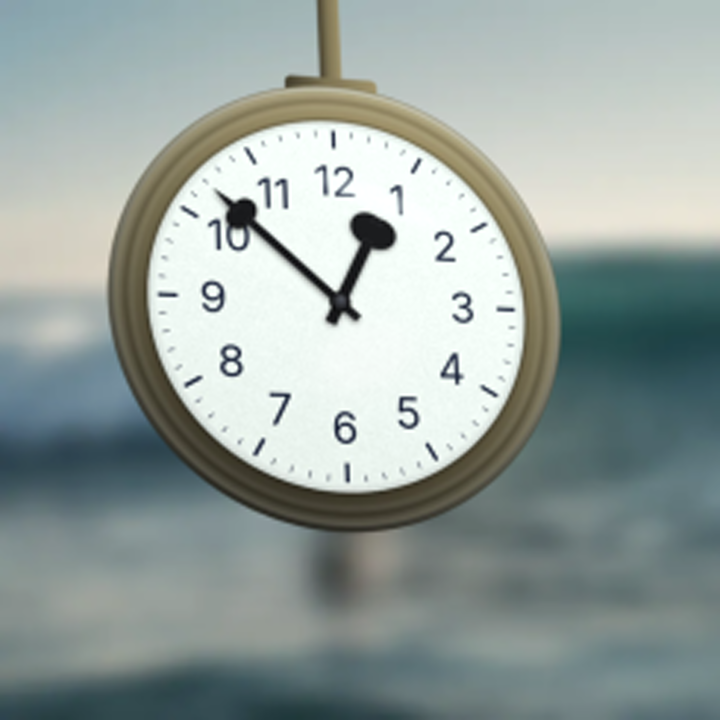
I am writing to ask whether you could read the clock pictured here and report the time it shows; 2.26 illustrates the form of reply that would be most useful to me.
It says 12.52
